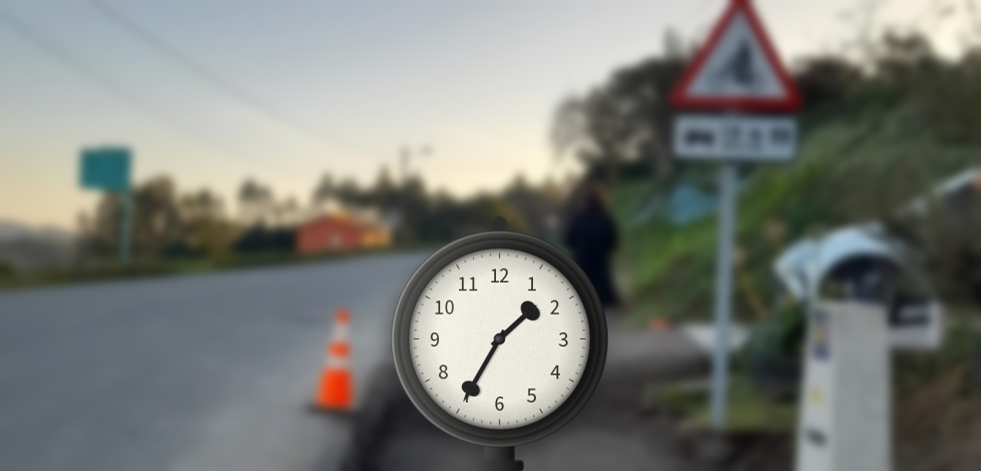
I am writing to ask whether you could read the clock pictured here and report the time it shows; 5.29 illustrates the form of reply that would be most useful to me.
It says 1.35
